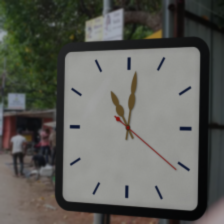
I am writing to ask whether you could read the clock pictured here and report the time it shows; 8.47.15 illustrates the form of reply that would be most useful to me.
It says 11.01.21
